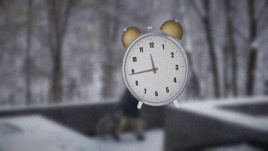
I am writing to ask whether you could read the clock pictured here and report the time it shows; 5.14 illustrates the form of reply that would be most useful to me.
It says 11.44
